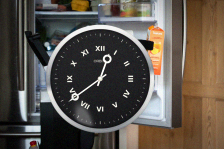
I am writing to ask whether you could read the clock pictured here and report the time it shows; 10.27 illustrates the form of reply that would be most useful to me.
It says 12.39
